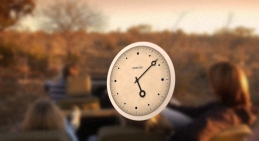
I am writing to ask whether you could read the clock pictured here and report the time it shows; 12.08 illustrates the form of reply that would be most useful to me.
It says 5.08
